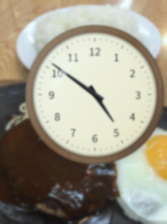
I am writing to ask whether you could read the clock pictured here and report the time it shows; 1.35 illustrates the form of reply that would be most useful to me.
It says 4.51
